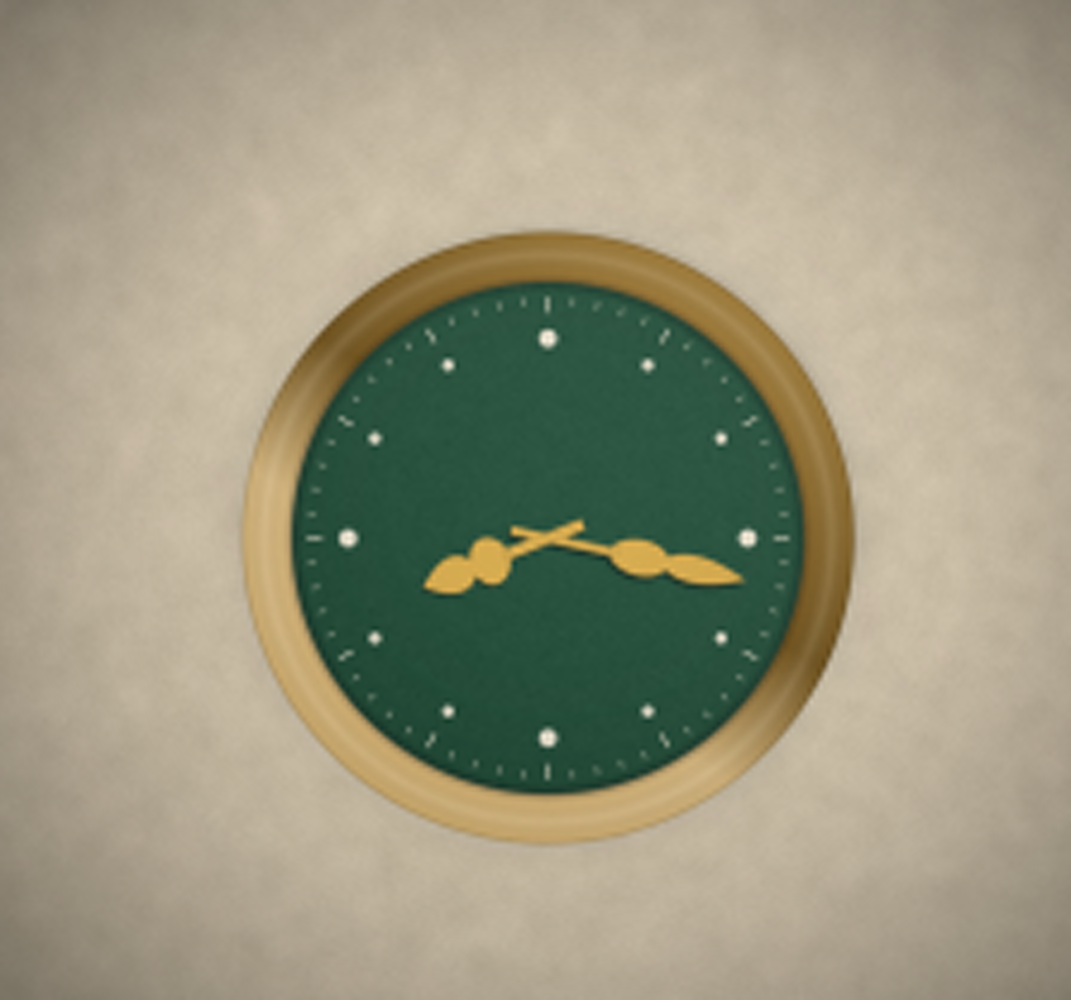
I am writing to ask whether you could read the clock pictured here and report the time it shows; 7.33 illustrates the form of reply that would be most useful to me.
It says 8.17
